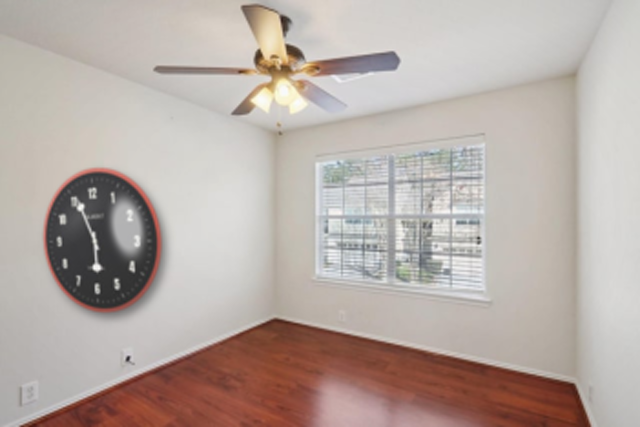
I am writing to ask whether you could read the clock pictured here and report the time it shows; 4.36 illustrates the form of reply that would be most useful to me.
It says 5.56
